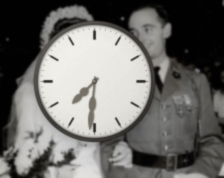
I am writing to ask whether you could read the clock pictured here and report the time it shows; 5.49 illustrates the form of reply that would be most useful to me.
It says 7.31
